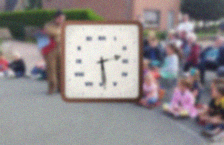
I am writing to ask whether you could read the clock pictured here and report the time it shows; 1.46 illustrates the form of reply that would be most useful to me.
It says 2.29
